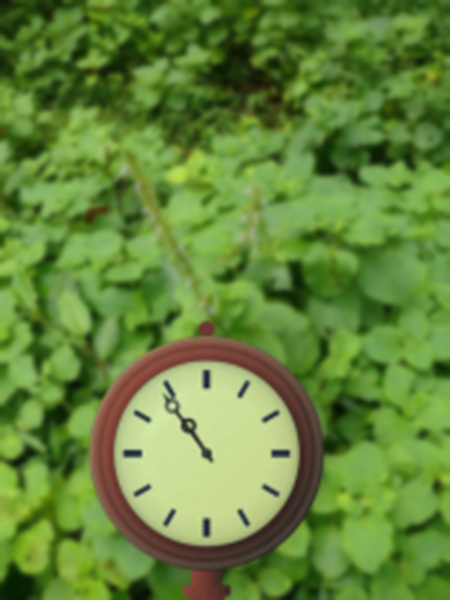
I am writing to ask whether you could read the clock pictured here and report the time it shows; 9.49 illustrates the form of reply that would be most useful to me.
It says 10.54
